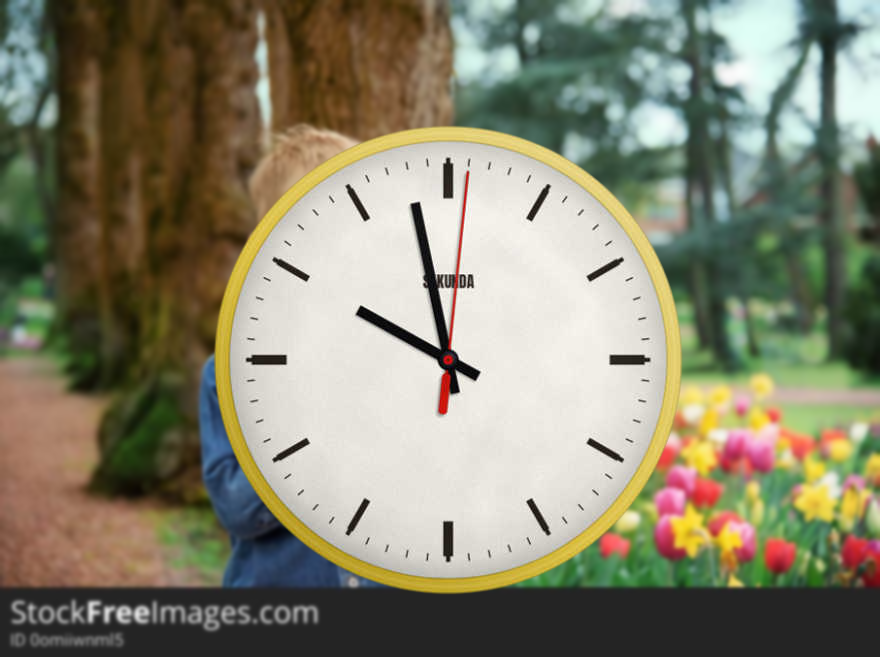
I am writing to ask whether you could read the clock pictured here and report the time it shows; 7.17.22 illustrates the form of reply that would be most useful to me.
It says 9.58.01
